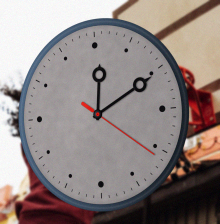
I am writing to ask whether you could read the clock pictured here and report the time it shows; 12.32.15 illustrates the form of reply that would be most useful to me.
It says 12.10.21
